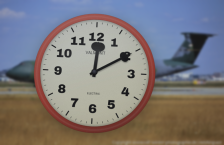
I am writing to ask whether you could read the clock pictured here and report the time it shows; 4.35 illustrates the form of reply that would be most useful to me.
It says 12.10
